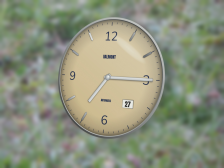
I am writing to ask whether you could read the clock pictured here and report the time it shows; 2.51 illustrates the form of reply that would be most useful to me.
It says 7.15
